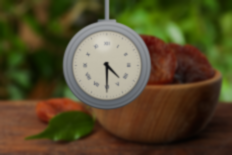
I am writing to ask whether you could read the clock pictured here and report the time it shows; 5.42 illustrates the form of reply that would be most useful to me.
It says 4.30
